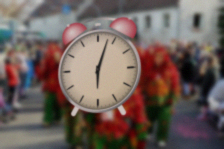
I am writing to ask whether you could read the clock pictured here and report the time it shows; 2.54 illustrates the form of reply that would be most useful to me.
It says 6.03
